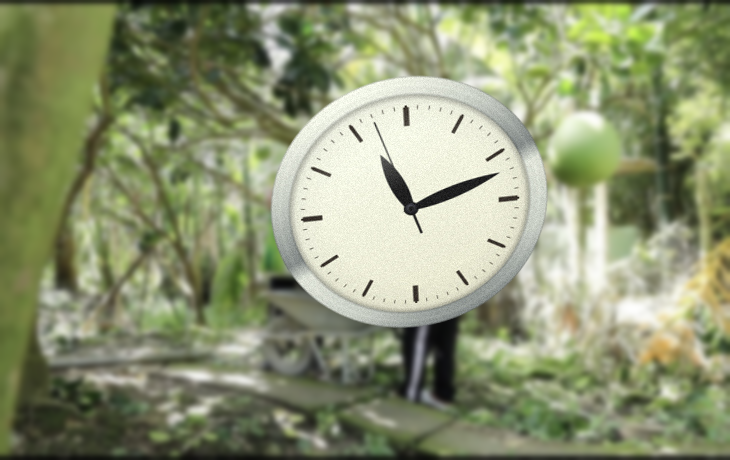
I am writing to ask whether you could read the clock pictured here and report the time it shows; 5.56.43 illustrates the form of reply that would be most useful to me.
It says 11.11.57
